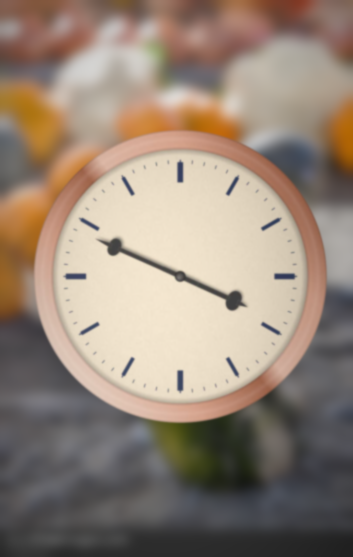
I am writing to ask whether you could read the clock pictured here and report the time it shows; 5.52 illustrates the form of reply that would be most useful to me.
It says 3.49
